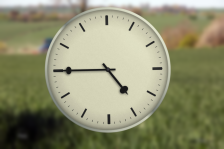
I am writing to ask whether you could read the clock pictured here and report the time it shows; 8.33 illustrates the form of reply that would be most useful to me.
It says 4.45
